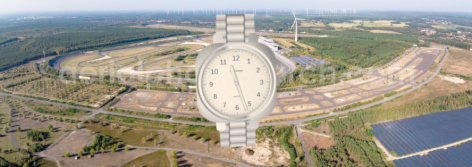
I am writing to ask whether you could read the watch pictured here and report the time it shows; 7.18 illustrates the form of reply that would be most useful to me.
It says 11.27
